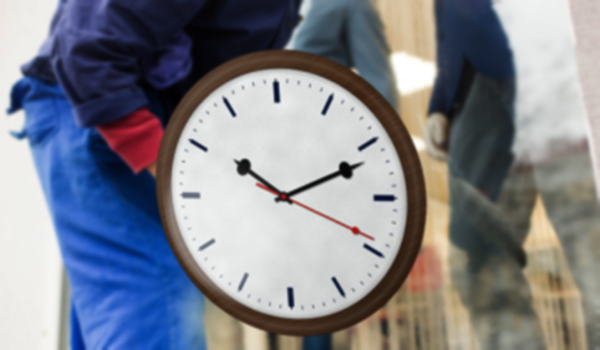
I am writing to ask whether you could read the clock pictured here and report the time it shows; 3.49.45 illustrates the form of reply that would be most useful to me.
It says 10.11.19
